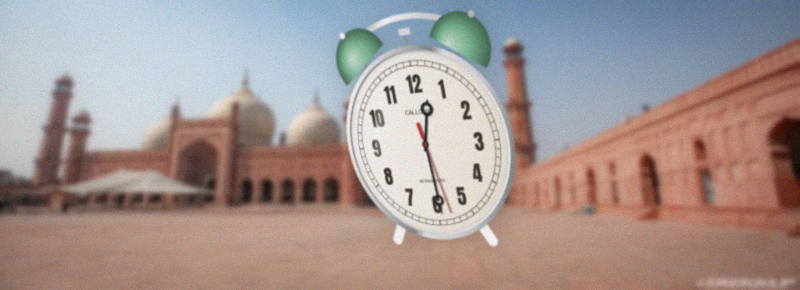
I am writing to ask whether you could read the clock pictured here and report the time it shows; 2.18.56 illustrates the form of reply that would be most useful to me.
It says 12.29.28
